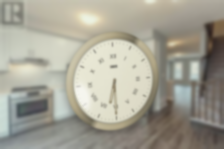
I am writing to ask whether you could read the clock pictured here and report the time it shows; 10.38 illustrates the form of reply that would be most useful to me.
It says 6.30
